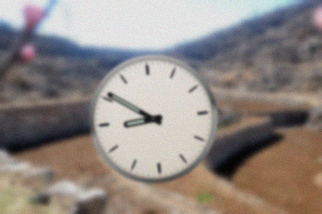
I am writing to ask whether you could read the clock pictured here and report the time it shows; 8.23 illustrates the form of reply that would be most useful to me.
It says 8.51
